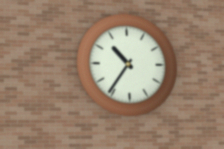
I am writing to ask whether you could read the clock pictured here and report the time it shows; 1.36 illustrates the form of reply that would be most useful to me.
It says 10.36
